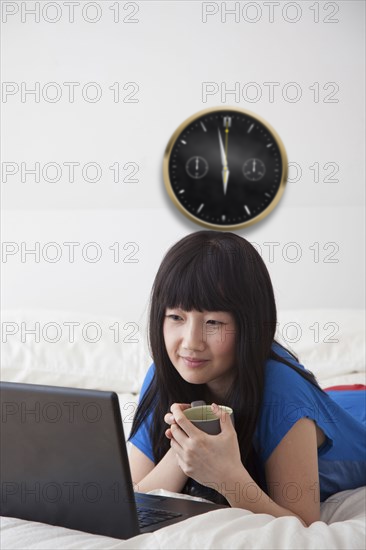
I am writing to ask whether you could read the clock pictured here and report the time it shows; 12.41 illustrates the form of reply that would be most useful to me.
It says 5.58
